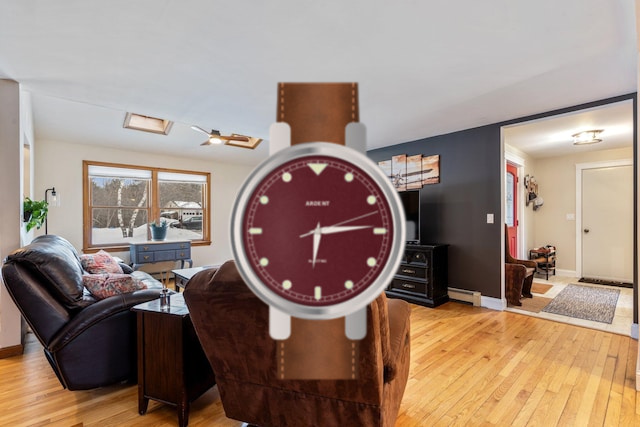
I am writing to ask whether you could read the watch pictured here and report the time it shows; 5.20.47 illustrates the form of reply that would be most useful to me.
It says 6.14.12
